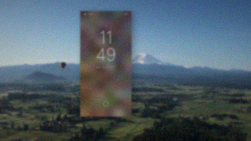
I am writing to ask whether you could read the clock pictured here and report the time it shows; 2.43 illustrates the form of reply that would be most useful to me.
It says 11.49
